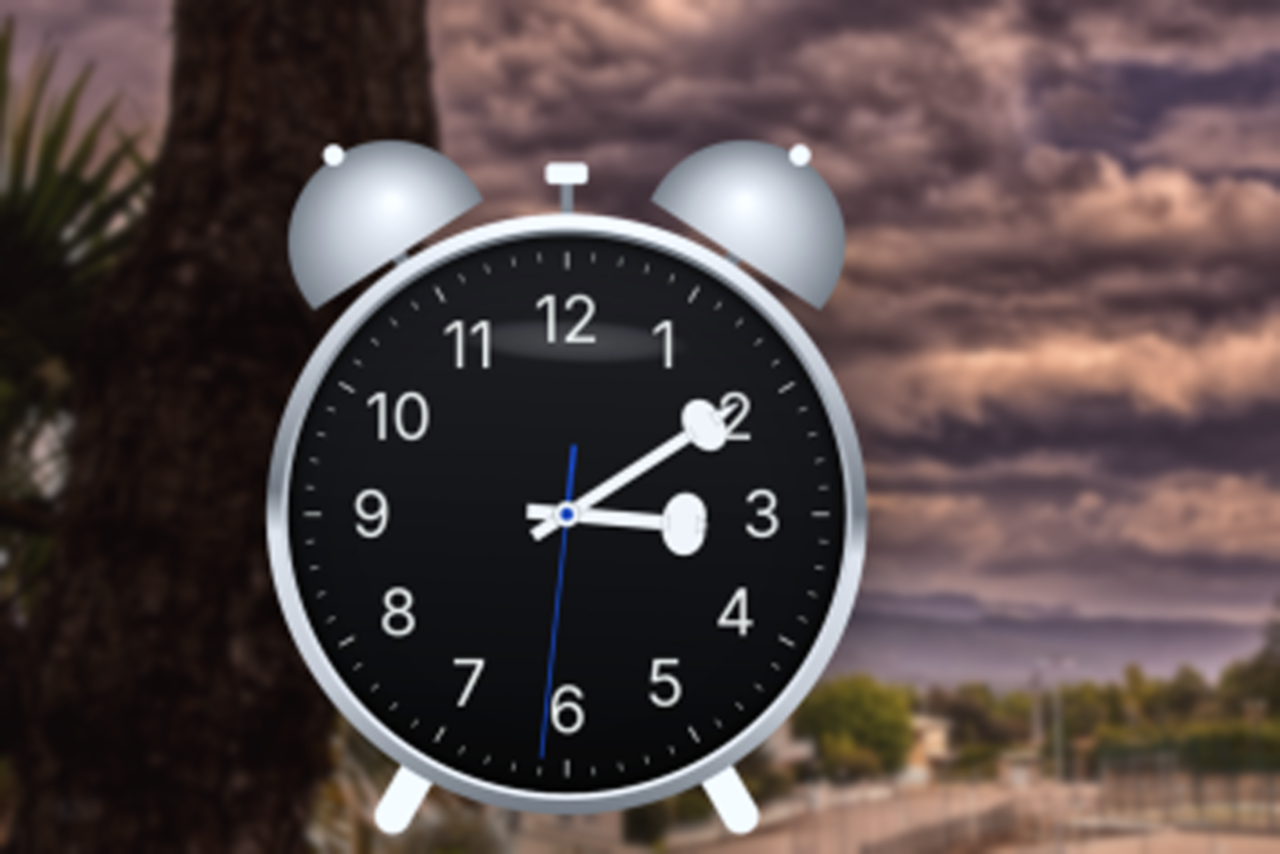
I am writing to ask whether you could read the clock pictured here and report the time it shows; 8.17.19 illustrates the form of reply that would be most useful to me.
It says 3.09.31
